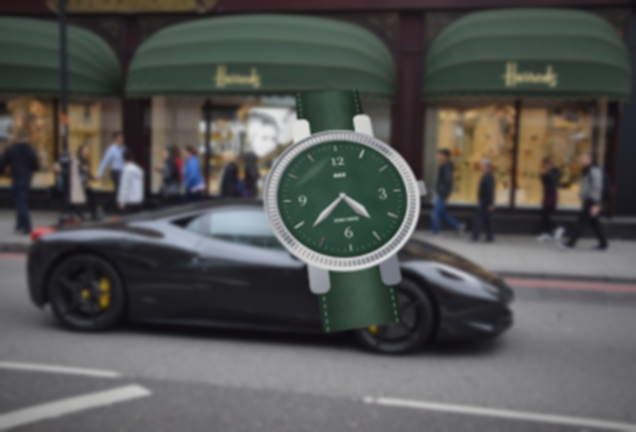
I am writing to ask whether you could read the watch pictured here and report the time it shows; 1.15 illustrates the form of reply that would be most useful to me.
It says 4.38
